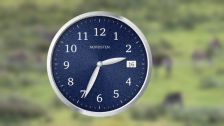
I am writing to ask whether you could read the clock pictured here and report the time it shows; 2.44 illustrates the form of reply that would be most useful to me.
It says 2.34
